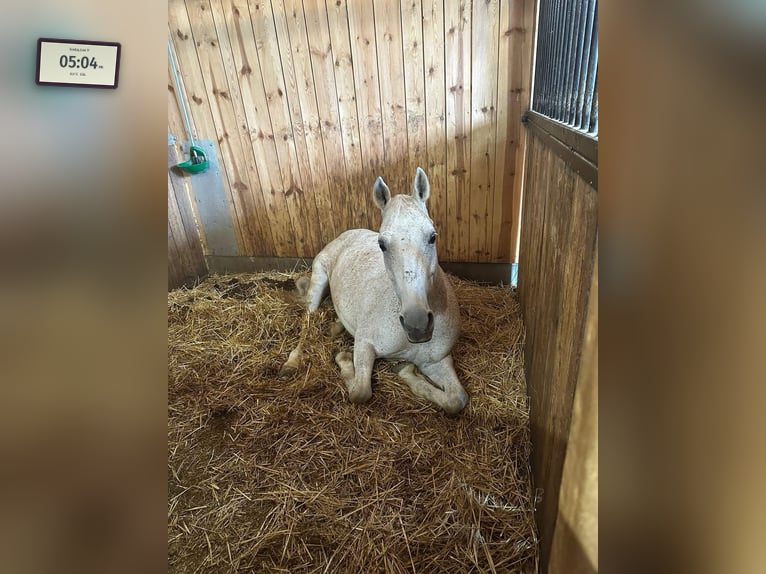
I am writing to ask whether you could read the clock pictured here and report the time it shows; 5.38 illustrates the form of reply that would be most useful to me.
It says 5.04
